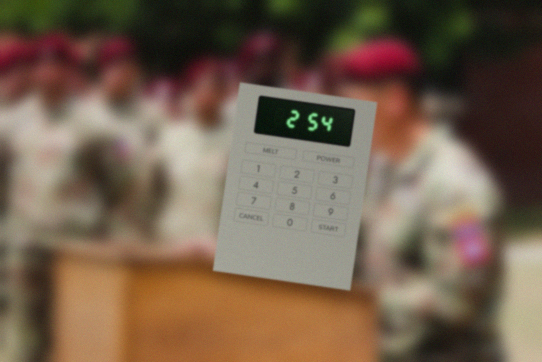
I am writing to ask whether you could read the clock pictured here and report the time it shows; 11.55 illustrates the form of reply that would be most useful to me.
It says 2.54
